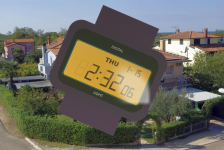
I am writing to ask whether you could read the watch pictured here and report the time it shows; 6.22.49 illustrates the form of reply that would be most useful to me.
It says 2.32.06
